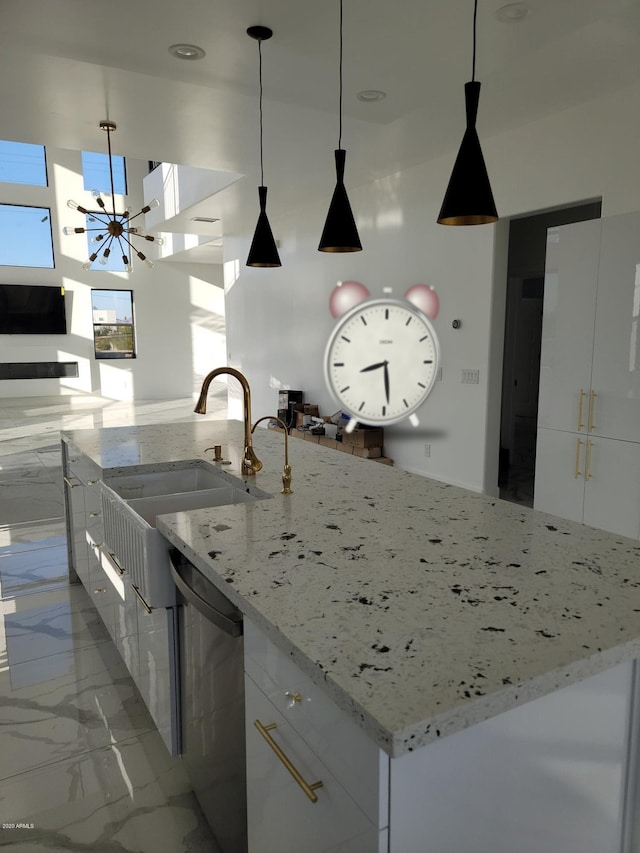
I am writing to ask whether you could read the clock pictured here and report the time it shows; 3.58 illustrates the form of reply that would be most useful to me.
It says 8.29
